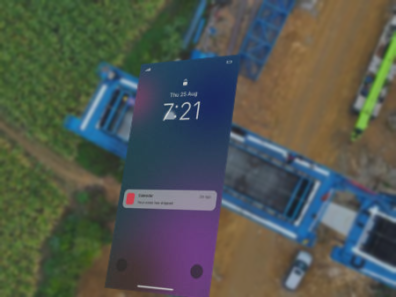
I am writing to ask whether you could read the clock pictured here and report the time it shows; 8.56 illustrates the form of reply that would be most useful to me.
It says 7.21
